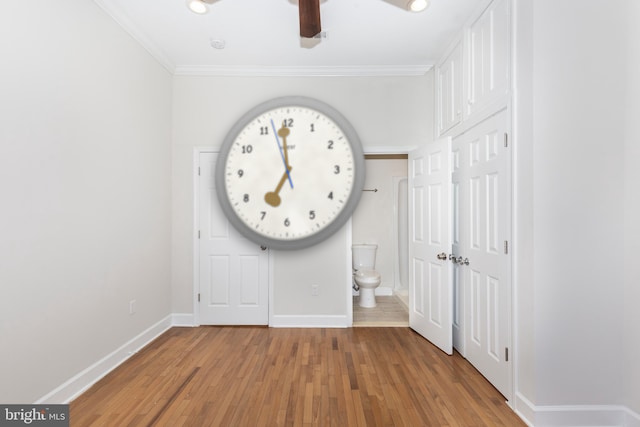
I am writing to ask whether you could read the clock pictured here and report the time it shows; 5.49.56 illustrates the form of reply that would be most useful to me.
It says 6.58.57
